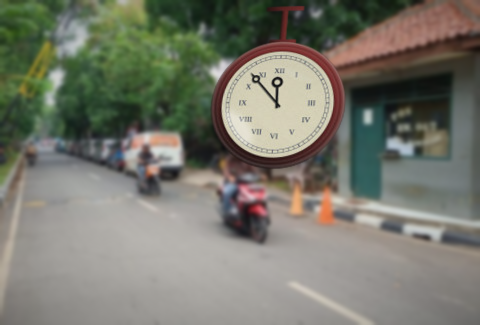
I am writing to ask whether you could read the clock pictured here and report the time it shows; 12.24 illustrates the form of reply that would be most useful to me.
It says 11.53
